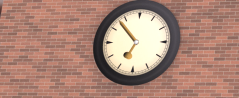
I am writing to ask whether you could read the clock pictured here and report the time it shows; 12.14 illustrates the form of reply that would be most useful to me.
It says 6.53
